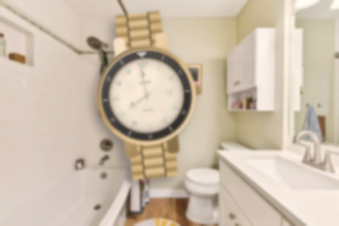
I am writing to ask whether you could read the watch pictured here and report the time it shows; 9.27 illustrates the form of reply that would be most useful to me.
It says 7.59
